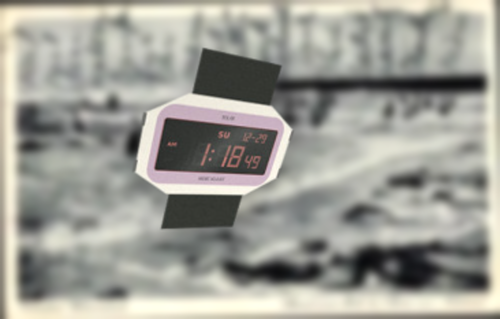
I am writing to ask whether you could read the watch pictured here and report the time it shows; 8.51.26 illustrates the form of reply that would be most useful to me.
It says 1.18.49
